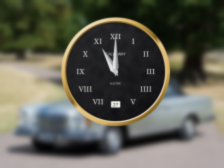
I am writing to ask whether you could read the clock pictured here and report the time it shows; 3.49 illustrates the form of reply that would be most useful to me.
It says 11.00
